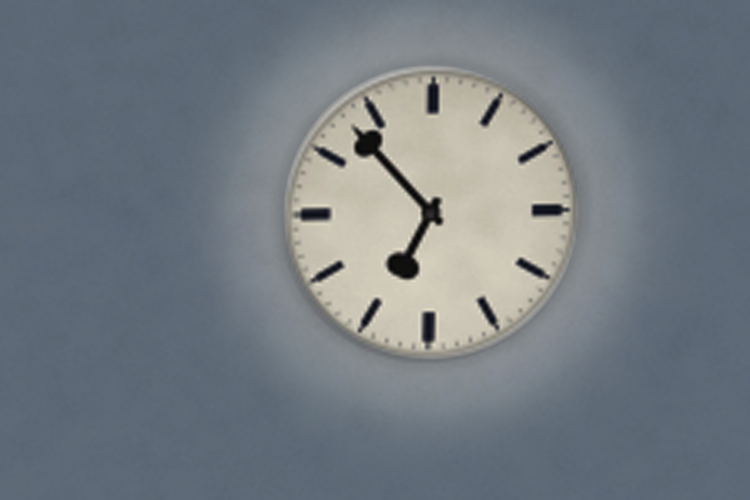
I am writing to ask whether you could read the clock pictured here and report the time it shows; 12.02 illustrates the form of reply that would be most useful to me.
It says 6.53
